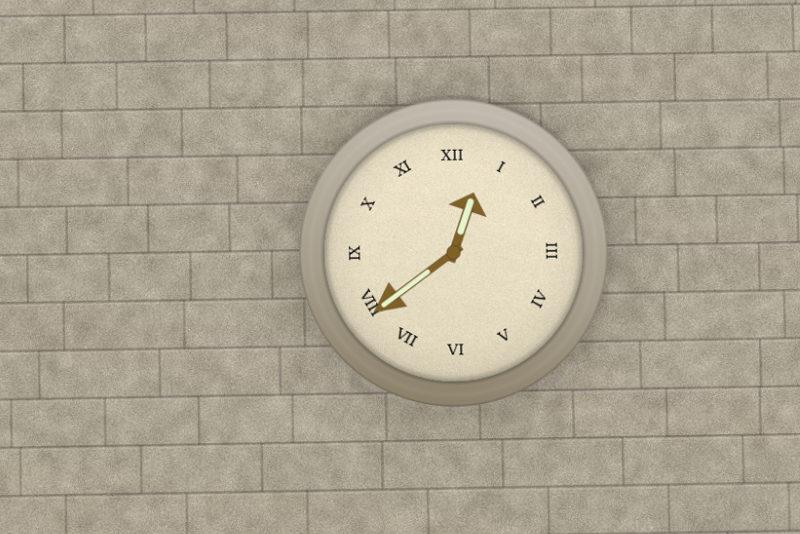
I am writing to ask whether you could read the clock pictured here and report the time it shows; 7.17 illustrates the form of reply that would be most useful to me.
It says 12.39
